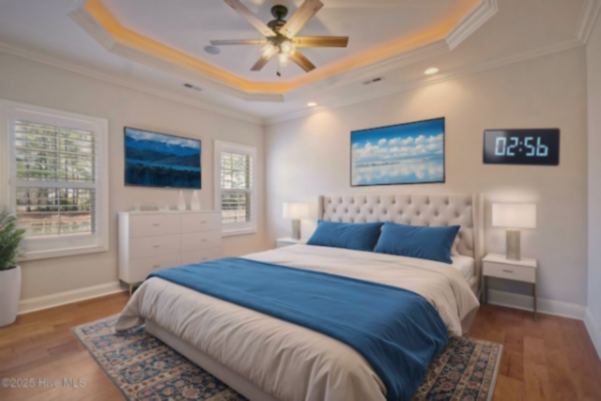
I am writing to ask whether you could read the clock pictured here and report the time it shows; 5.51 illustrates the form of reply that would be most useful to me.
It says 2.56
